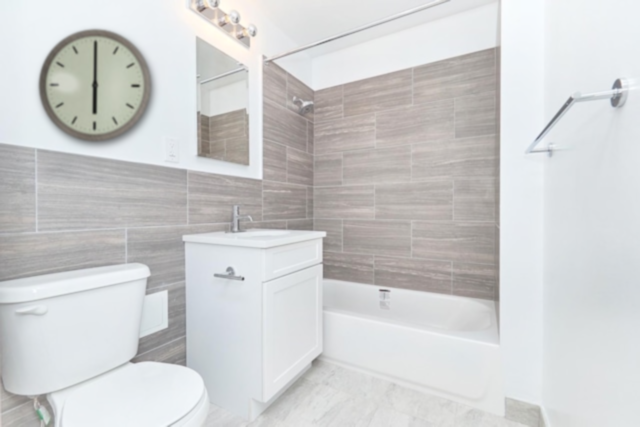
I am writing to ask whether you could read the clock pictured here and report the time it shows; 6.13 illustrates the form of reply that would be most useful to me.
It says 6.00
